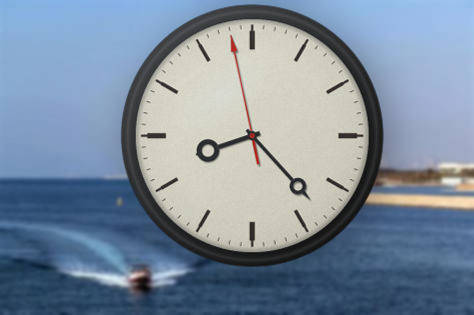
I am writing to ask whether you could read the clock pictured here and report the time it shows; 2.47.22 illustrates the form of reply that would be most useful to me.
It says 8.22.58
